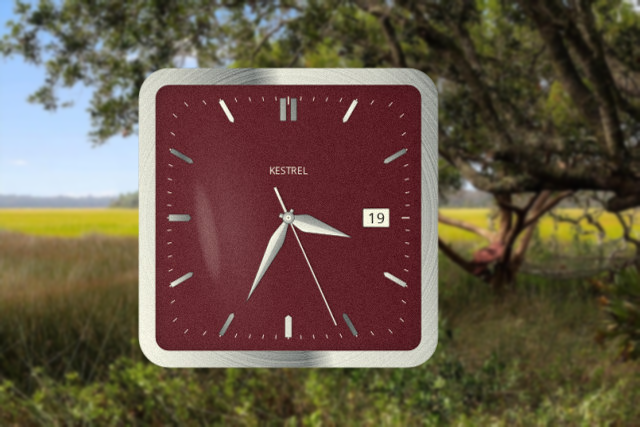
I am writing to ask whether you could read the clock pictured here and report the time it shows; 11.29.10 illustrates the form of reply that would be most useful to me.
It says 3.34.26
